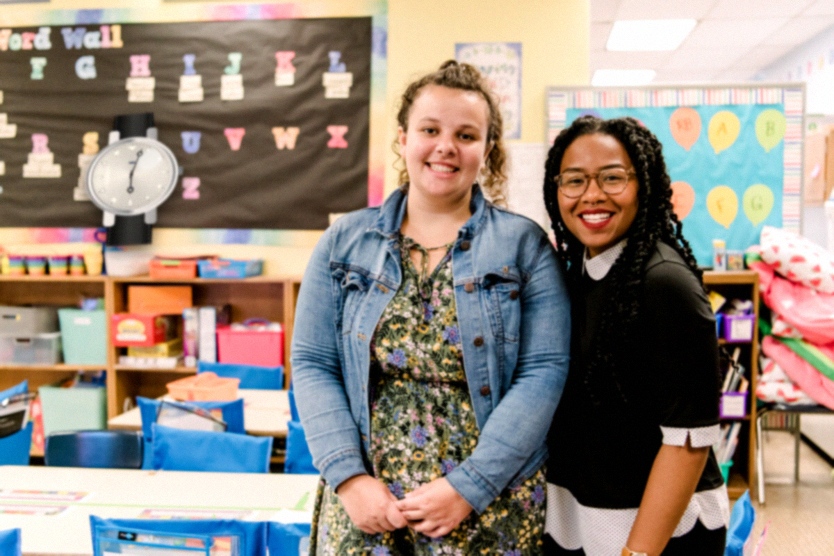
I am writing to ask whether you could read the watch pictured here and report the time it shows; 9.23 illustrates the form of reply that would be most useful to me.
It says 6.03
